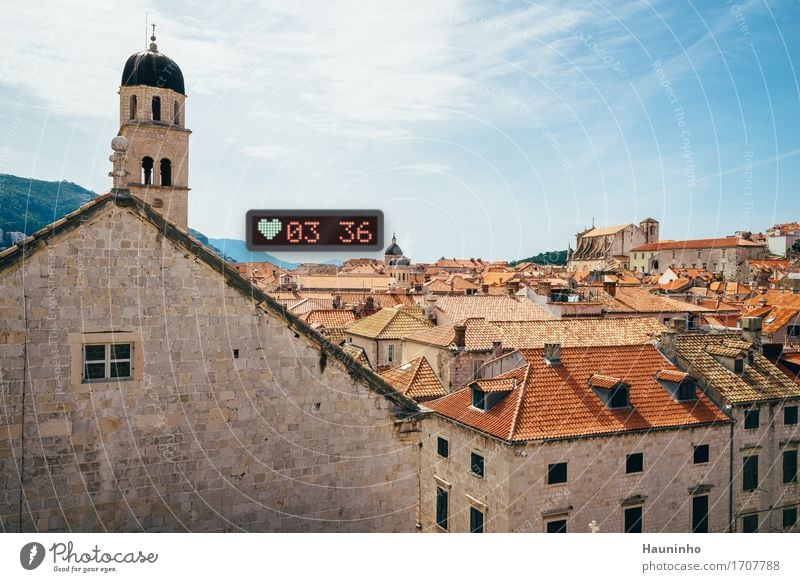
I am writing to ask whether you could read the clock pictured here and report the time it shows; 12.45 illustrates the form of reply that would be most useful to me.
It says 3.36
